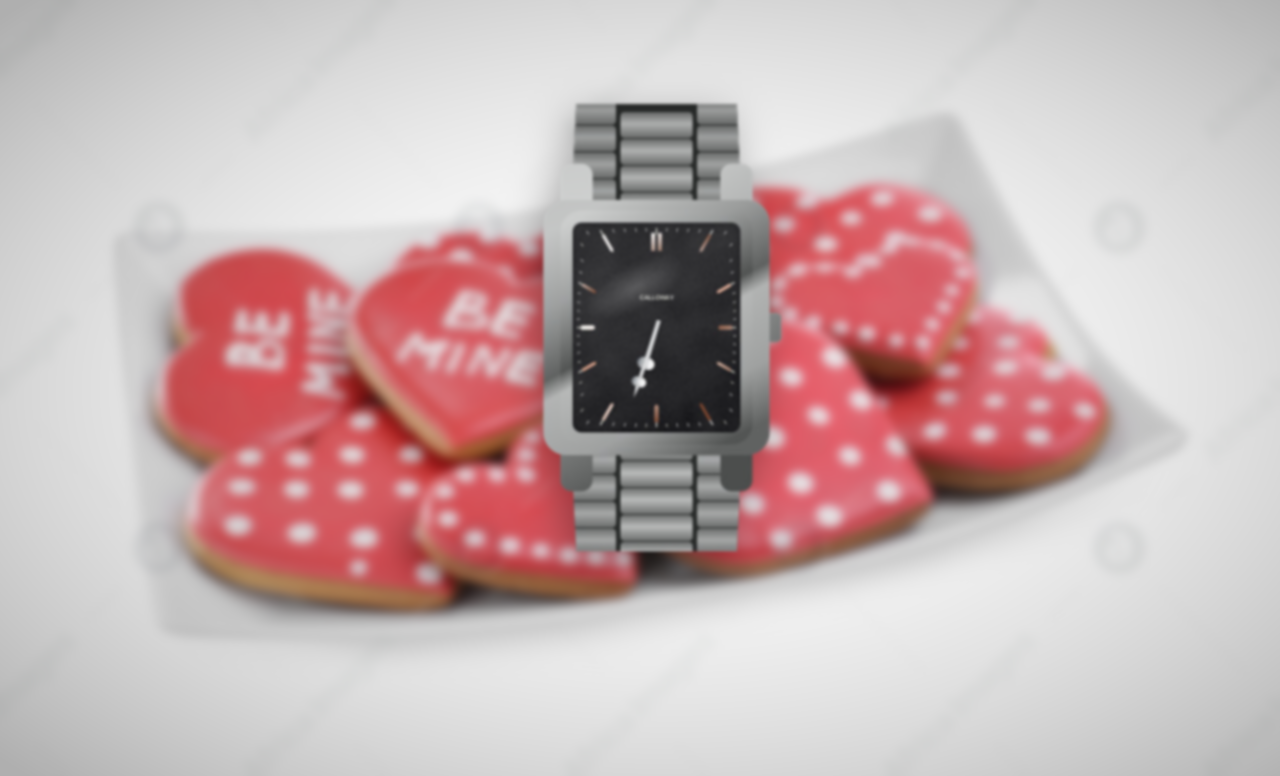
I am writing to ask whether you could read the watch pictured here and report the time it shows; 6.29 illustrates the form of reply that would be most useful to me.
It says 6.33
